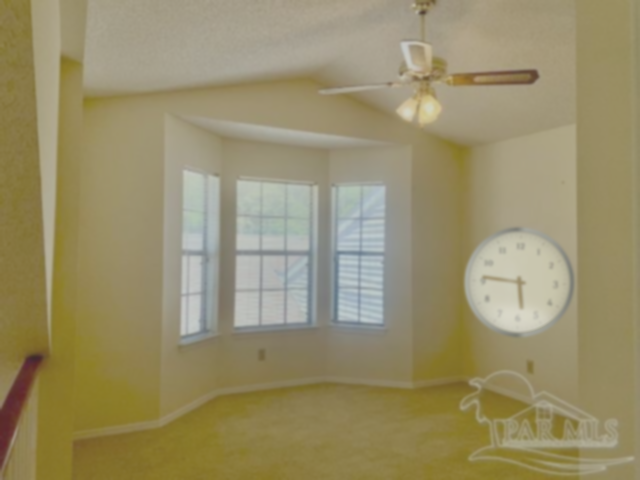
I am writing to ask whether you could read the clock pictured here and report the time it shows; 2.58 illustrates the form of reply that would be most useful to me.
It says 5.46
